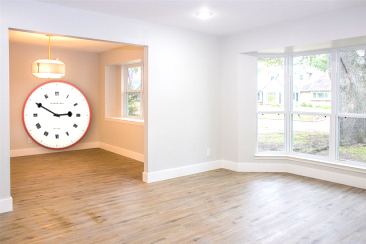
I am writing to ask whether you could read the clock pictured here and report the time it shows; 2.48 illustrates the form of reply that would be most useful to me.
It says 2.50
